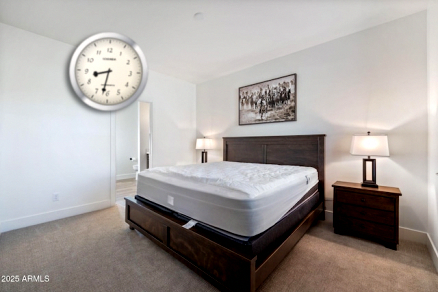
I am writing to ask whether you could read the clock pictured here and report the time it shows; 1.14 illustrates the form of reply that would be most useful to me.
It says 8.32
